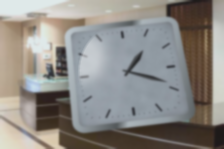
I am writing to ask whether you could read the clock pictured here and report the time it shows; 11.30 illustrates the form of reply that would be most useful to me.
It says 1.19
